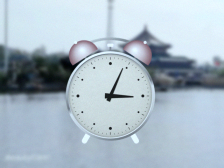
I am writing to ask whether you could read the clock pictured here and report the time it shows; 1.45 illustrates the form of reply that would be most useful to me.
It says 3.04
